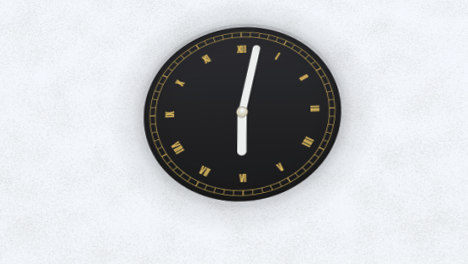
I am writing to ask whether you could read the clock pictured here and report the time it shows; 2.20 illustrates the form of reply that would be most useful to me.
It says 6.02
